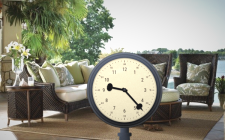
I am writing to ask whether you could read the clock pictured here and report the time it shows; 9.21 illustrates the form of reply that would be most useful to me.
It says 9.23
